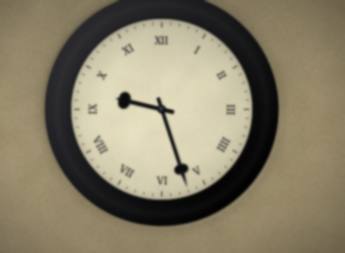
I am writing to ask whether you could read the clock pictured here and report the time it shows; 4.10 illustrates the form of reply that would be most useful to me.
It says 9.27
